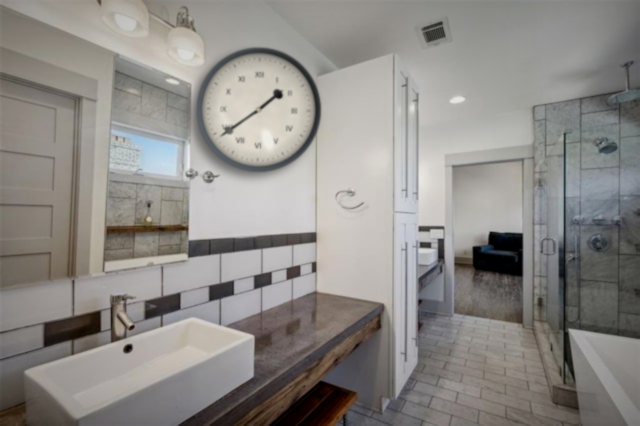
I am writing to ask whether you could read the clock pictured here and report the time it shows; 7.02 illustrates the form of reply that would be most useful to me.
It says 1.39
